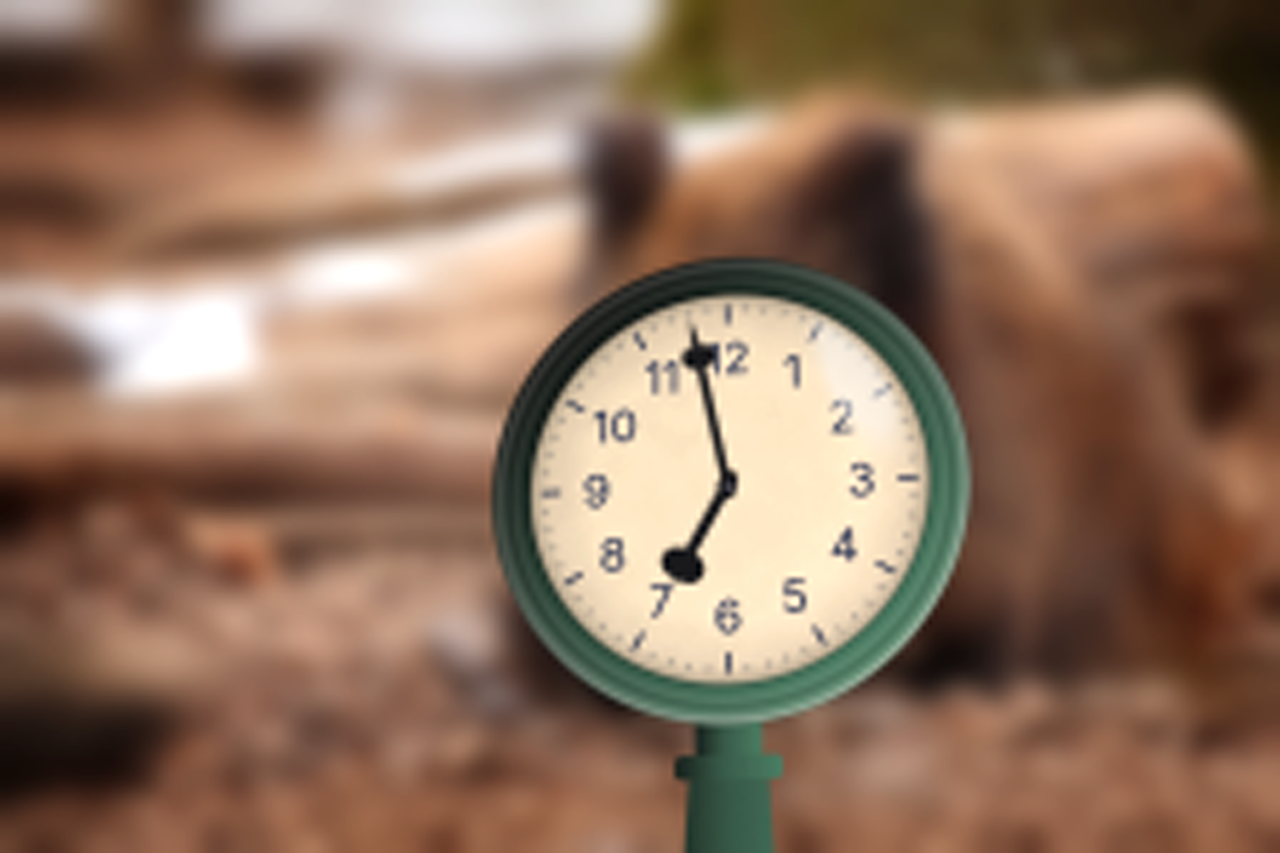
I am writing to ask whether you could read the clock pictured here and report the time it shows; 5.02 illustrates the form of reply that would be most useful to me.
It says 6.58
